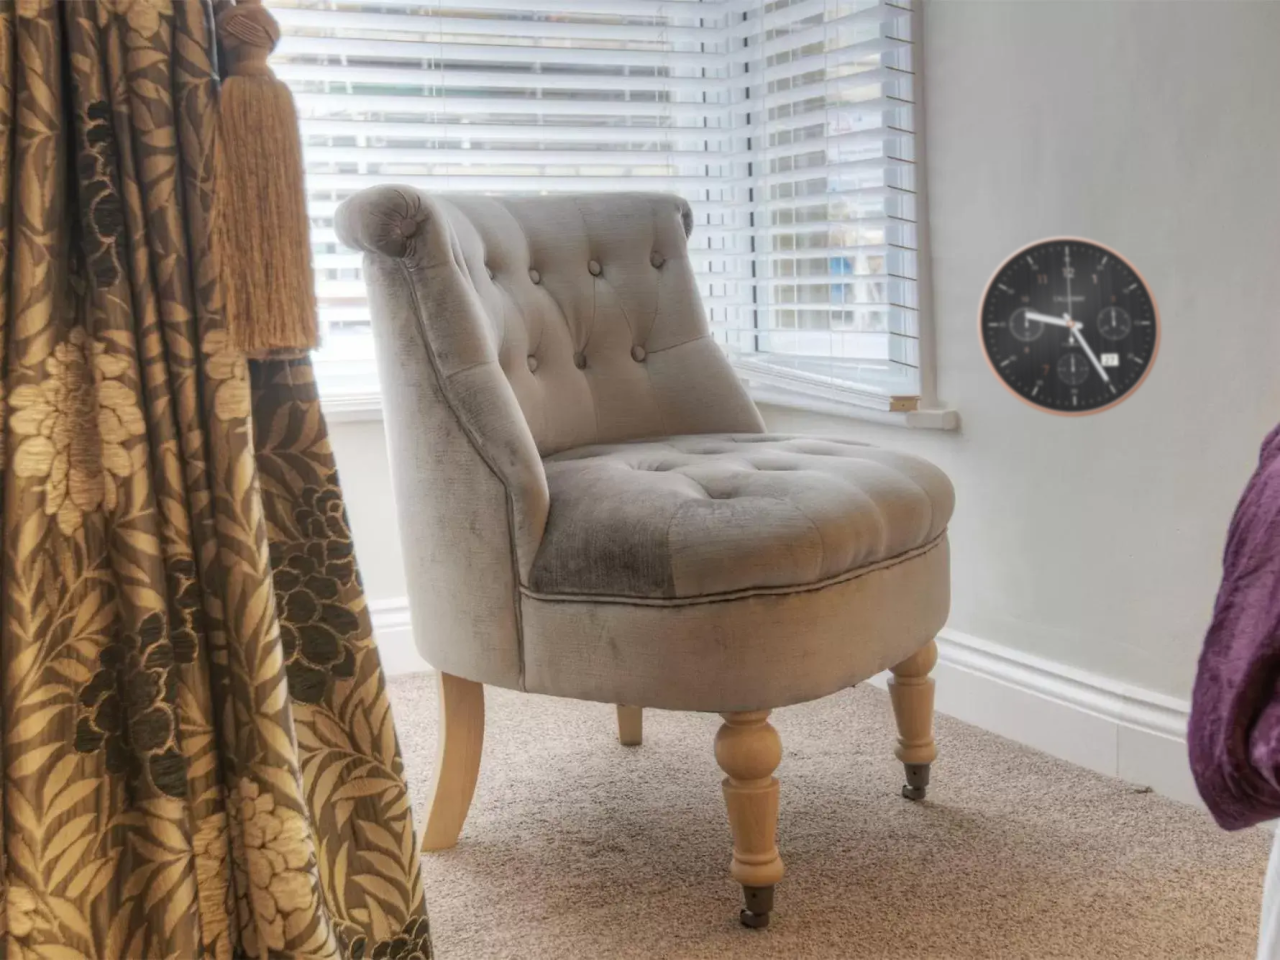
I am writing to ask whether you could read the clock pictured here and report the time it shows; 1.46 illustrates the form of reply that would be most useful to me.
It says 9.25
